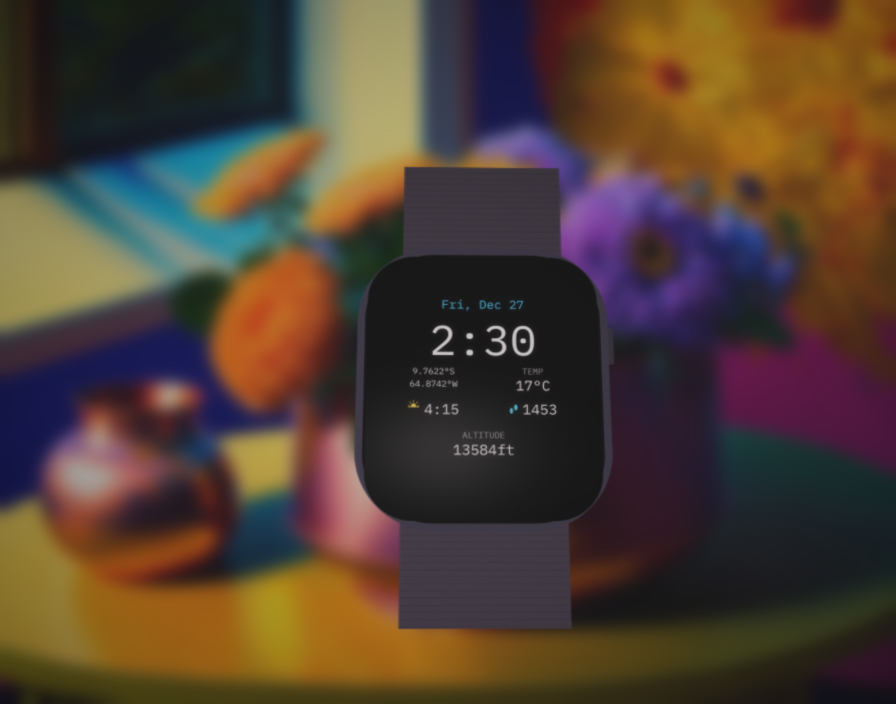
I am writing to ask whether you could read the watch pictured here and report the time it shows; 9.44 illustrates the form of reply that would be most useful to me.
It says 2.30
